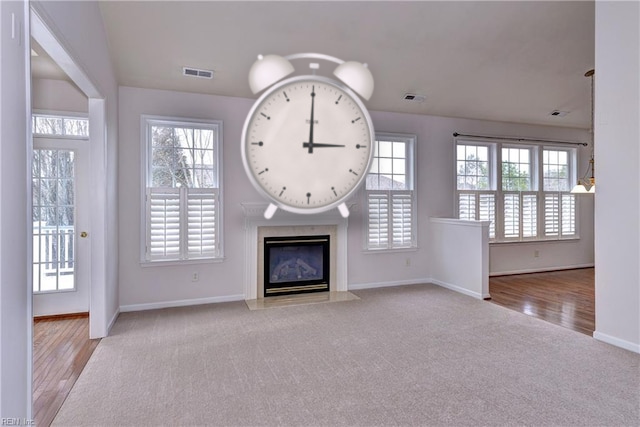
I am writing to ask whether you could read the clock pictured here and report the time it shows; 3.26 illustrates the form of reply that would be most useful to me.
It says 3.00
